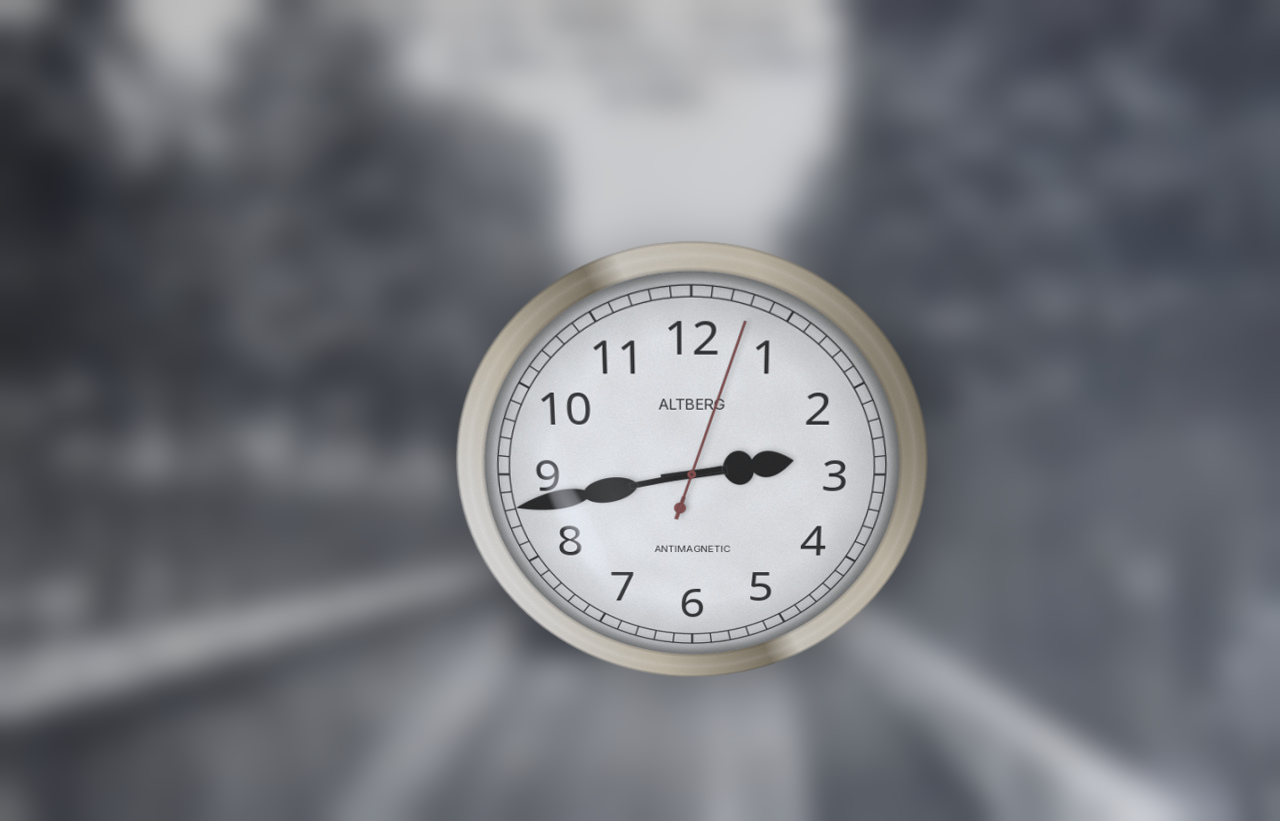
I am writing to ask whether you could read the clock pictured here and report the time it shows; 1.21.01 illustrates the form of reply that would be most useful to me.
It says 2.43.03
